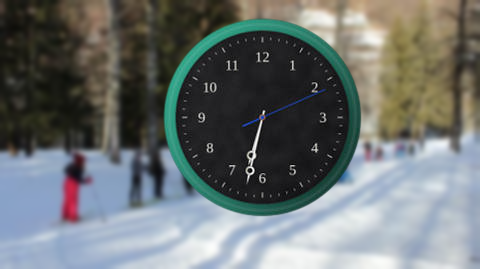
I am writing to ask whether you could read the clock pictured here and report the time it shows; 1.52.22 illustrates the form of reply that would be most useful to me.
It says 6.32.11
